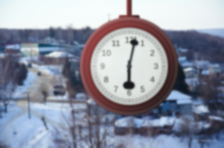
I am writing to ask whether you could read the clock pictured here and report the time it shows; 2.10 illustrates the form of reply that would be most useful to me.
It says 6.02
